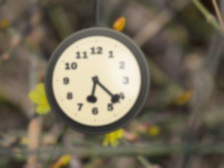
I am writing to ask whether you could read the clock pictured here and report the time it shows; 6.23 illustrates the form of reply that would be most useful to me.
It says 6.22
